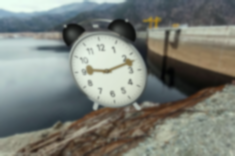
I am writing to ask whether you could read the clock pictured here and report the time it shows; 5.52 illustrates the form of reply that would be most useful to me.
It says 9.12
